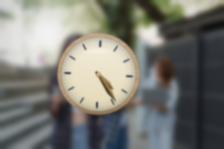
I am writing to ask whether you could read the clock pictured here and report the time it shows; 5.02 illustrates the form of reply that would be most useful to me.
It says 4.24
